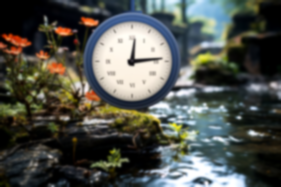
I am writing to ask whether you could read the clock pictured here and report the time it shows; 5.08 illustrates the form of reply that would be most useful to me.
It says 12.14
